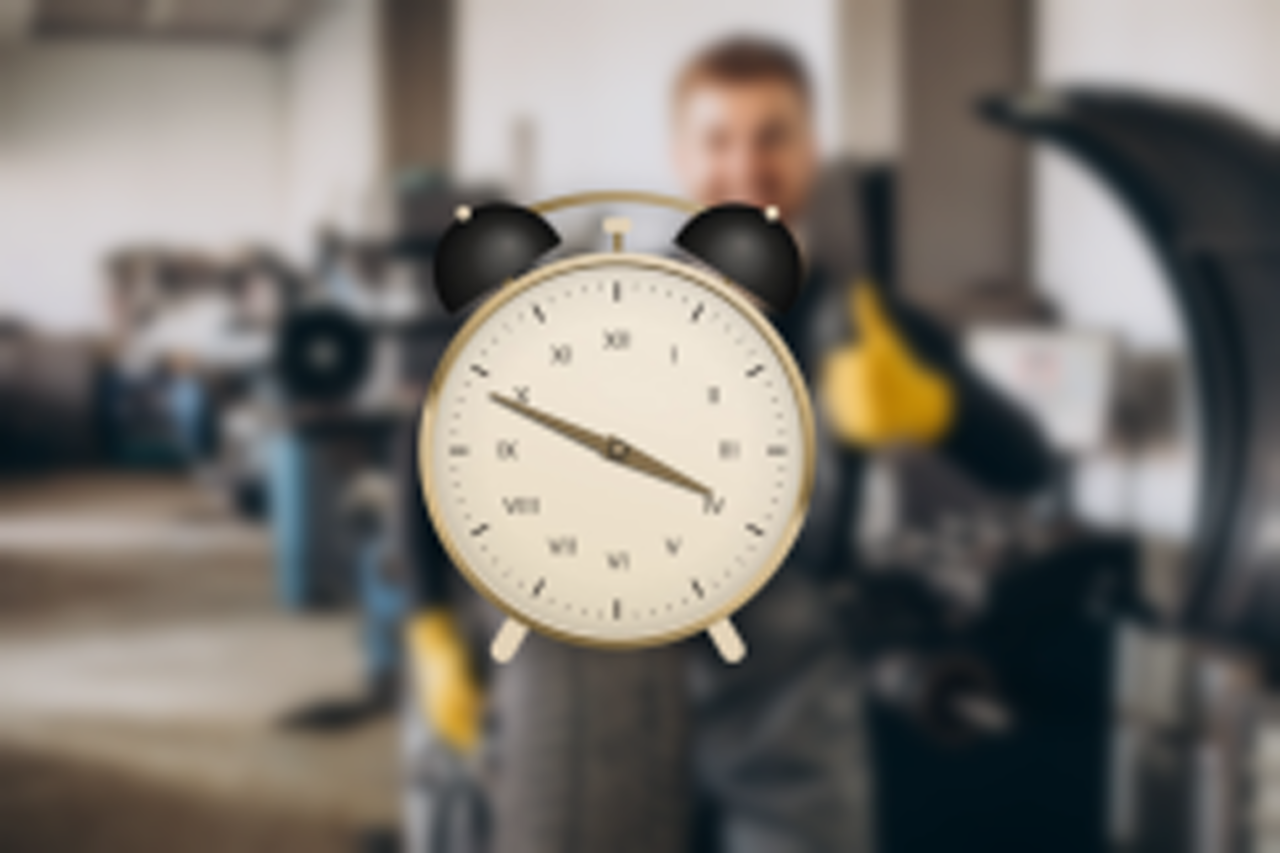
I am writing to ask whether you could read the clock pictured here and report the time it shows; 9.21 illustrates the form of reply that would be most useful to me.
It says 3.49
